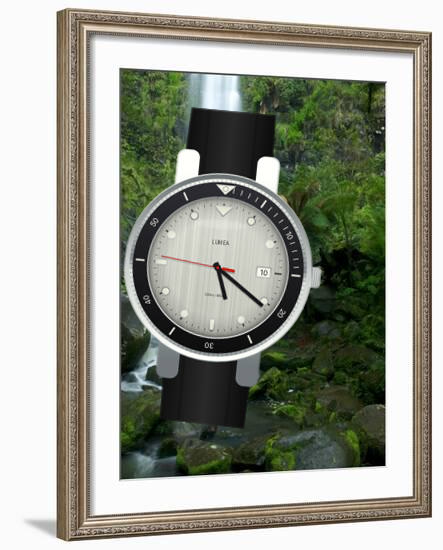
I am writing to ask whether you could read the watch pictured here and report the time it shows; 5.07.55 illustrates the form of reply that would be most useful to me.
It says 5.20.46
